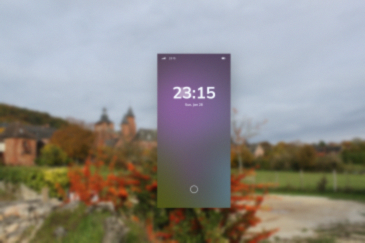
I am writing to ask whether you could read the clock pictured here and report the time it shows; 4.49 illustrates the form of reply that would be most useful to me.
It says 23.15
